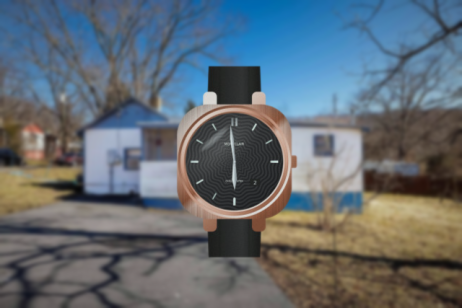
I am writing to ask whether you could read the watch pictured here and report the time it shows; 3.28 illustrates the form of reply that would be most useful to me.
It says 5.59
